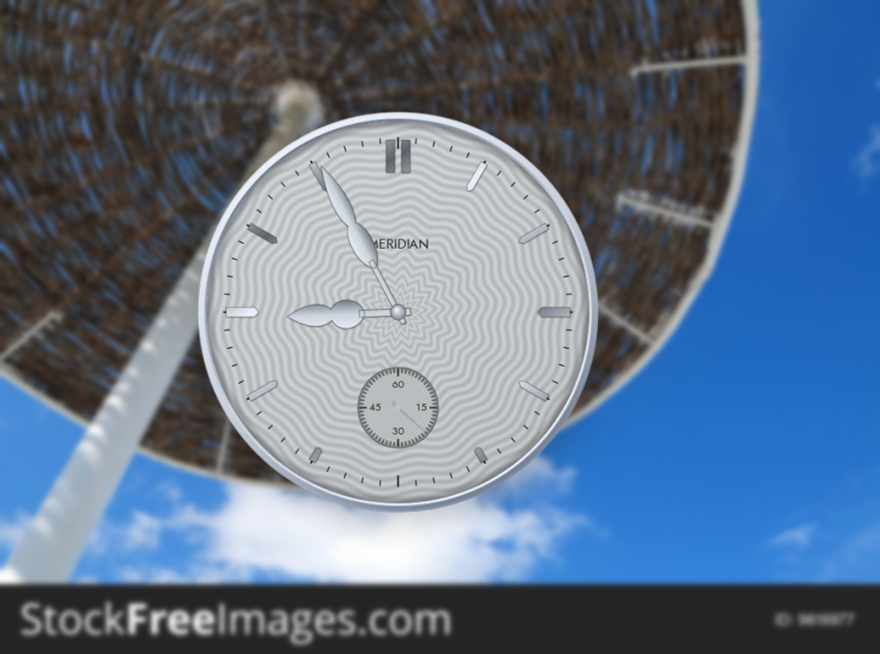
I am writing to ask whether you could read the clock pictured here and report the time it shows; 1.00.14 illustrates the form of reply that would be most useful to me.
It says 8.55.22
